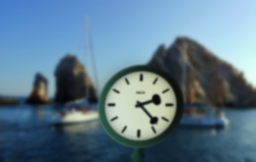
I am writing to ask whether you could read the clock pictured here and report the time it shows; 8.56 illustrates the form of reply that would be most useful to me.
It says 2.23
